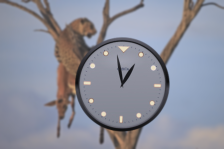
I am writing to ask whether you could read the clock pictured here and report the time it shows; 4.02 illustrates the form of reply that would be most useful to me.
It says 12.58
